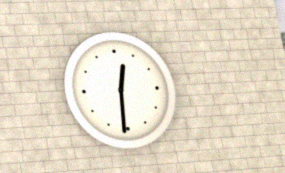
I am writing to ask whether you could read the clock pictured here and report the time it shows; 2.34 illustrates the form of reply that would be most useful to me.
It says 12.31
